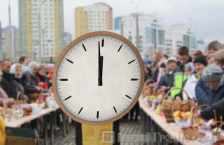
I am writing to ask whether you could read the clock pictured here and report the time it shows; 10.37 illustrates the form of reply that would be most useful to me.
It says 11.59
